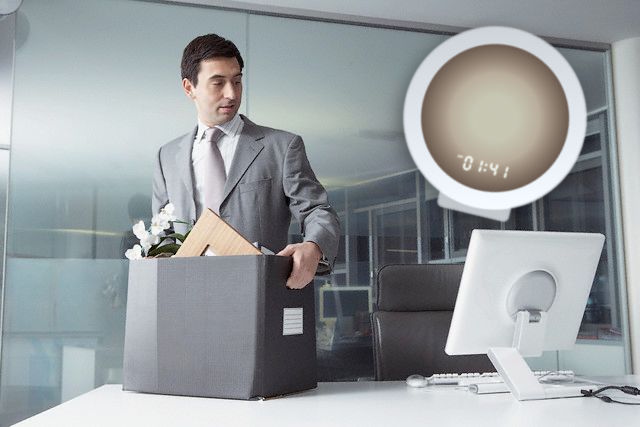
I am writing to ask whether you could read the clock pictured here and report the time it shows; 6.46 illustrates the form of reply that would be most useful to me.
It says 1.41
